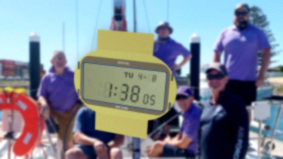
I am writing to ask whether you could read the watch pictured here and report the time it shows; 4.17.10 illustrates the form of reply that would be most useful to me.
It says 1.38.05
